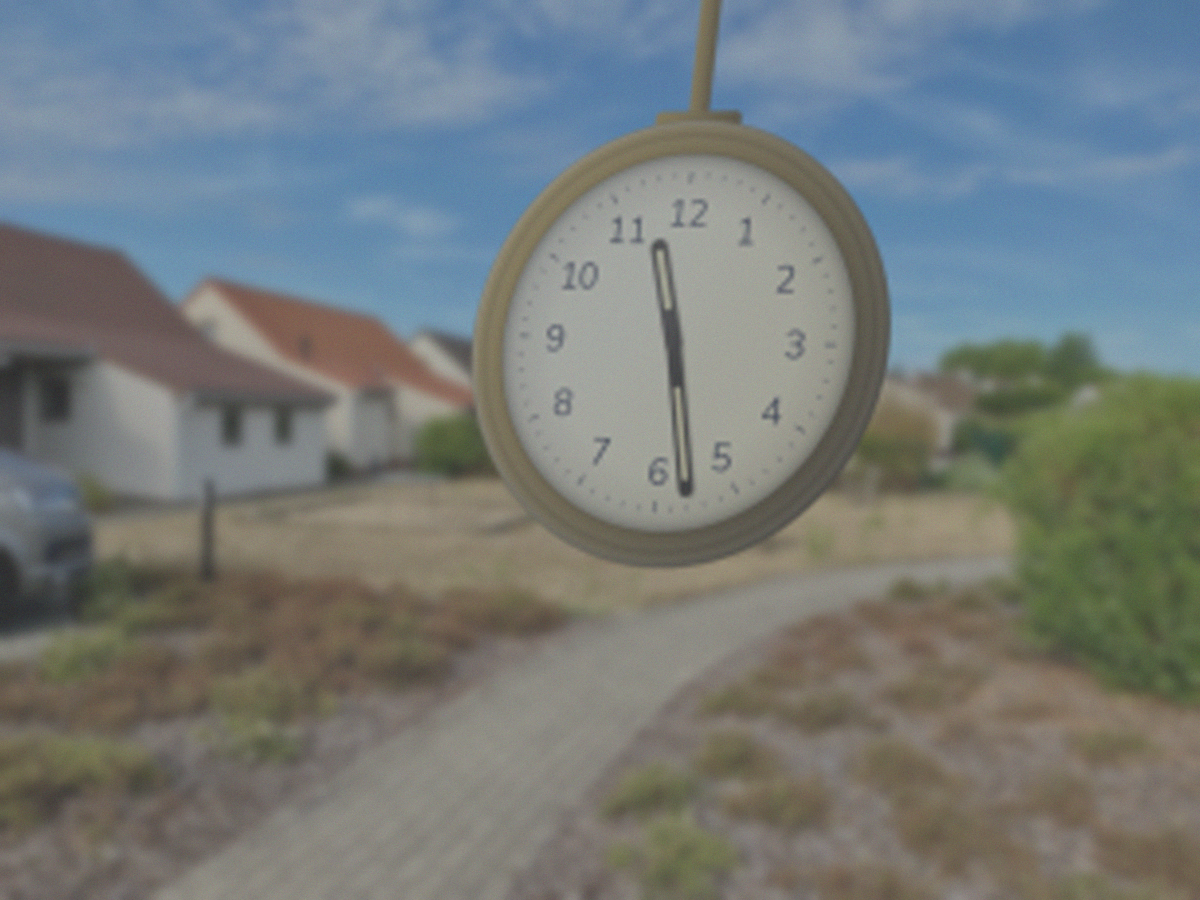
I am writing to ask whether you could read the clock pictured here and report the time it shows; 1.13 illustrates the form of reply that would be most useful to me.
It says 11.28
